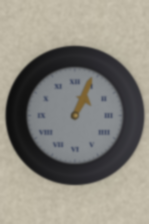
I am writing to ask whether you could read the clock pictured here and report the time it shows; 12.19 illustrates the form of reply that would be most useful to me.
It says 1.04
